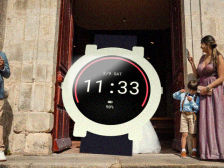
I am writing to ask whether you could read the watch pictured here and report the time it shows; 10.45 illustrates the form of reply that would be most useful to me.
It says 11.33
